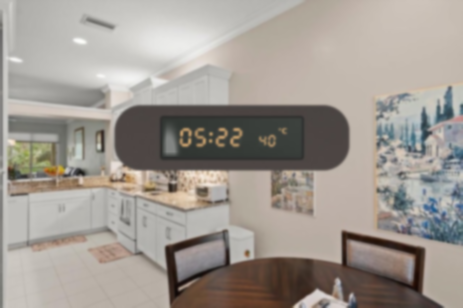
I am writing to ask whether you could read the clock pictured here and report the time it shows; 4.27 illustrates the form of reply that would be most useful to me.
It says 5.22
